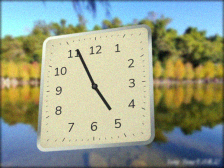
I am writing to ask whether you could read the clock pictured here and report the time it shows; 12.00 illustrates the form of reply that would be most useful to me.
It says 4.56
